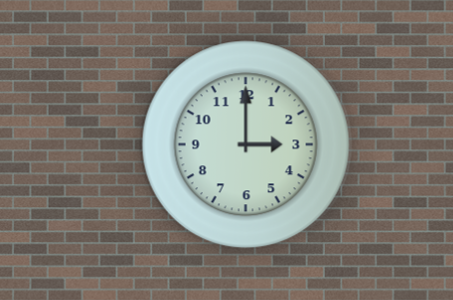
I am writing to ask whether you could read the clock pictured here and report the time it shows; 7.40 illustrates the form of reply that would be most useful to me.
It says 3.00
